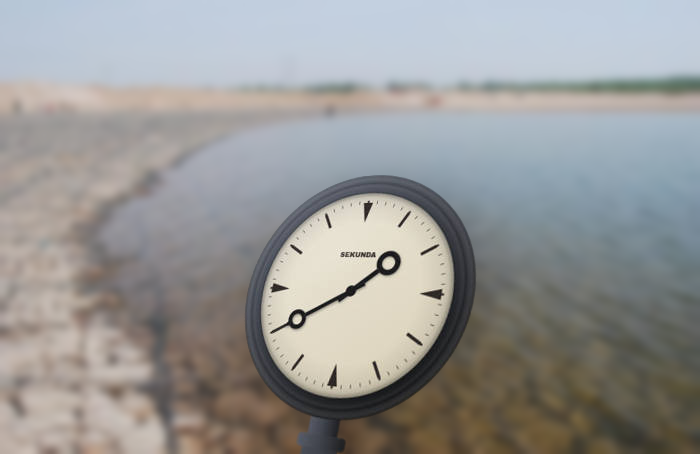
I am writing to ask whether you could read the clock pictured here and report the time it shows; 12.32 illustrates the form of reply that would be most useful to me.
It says 1.40
